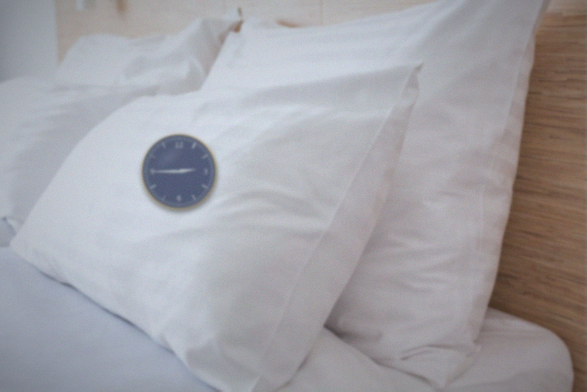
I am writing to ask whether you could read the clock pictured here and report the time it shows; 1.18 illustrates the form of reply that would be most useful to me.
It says 2.45
